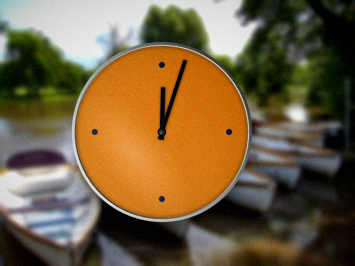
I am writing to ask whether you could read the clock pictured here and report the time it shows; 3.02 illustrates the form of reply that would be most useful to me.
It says 12.03
